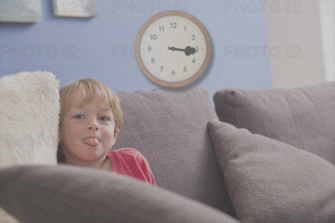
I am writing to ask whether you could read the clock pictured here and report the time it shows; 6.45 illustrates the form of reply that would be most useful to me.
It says 3.16
